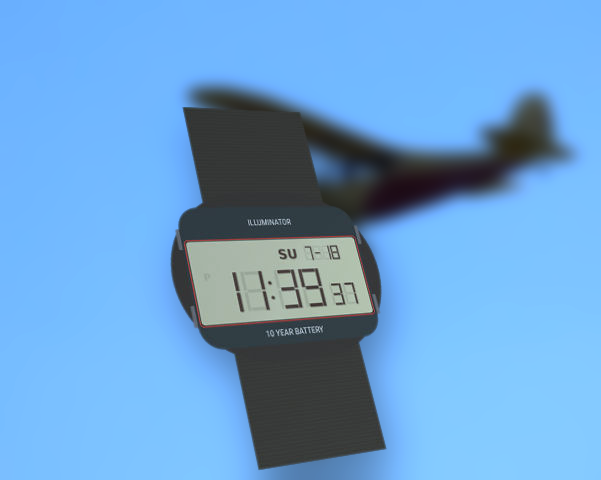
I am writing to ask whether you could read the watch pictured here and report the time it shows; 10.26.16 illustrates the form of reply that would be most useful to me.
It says 11.39.37
